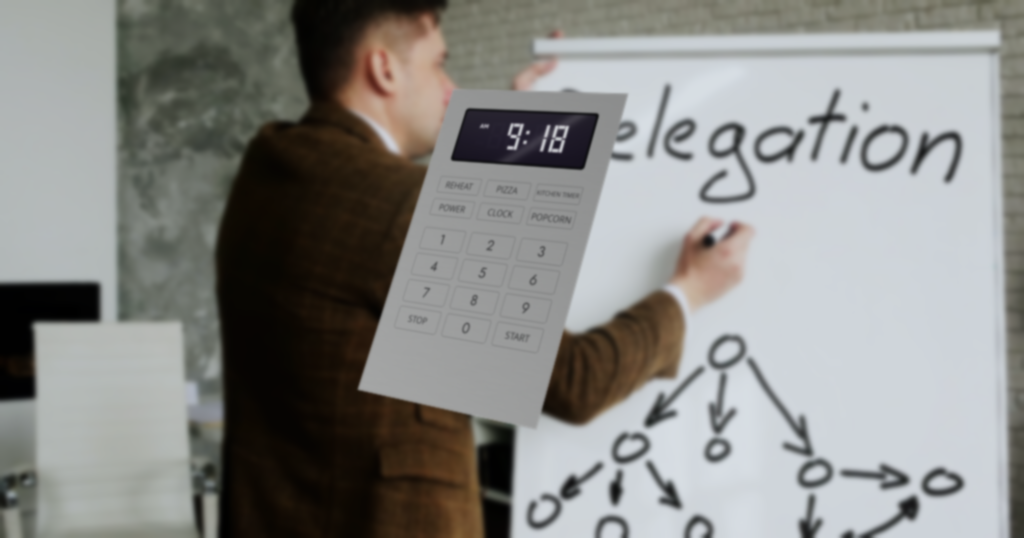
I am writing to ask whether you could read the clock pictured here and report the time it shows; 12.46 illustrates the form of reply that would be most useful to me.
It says 9.18
